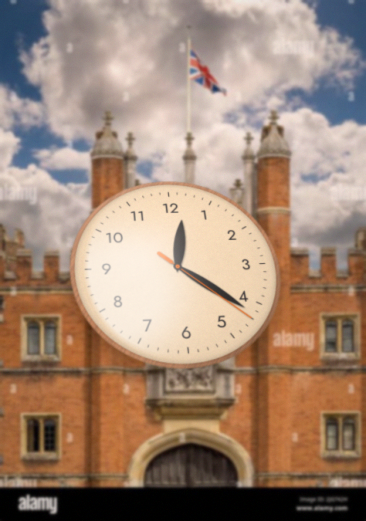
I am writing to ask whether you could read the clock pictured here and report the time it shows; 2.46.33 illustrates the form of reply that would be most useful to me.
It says 12.21.22
